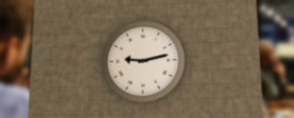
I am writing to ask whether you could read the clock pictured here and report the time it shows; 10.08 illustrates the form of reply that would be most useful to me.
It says 9.13
